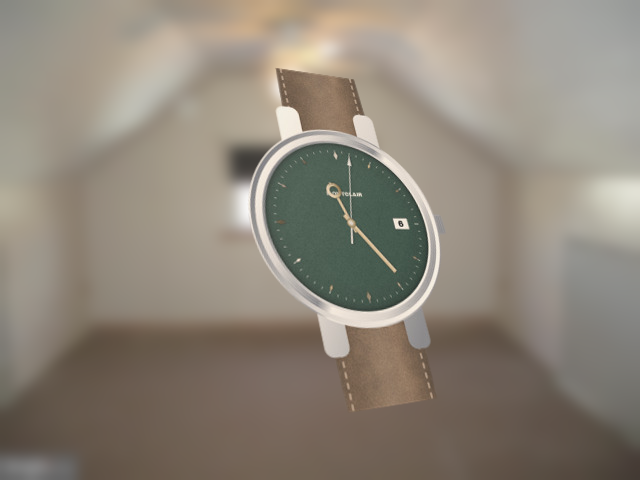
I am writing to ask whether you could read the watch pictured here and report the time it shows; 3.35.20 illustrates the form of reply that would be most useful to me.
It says 11.24.02
